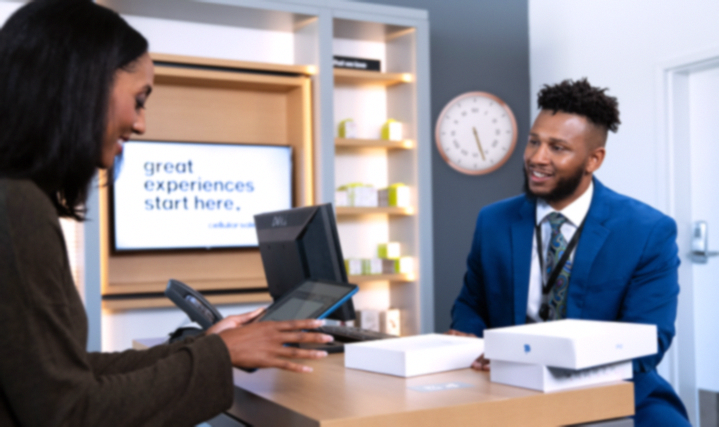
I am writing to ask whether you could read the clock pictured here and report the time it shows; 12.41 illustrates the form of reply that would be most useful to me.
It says 5.27
